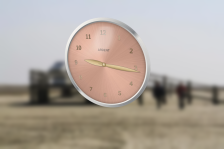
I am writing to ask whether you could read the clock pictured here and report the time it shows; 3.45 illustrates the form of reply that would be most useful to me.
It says 9.16
